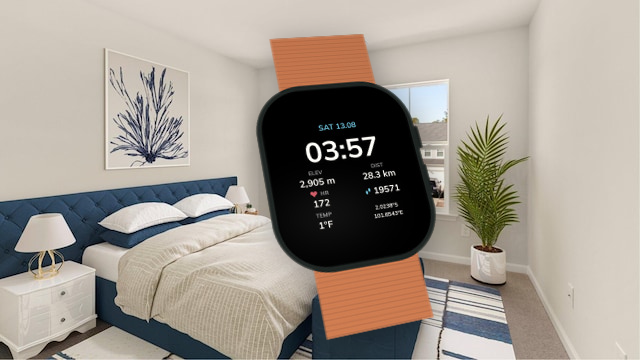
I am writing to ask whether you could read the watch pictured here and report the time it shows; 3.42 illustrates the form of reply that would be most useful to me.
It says 3.57
